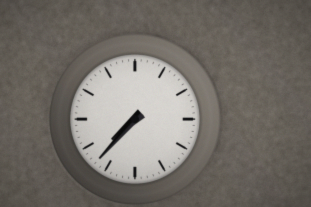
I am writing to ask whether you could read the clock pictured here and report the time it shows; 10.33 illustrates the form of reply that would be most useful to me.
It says 7.37
